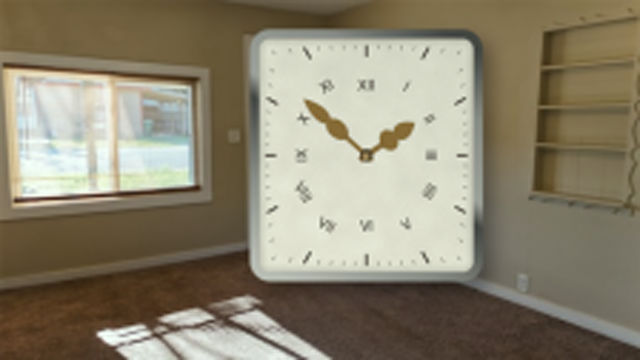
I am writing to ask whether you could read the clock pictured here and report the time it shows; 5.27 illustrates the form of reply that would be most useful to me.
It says 1.52
